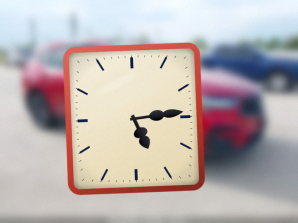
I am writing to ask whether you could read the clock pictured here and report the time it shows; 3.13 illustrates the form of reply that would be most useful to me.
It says 5.14
